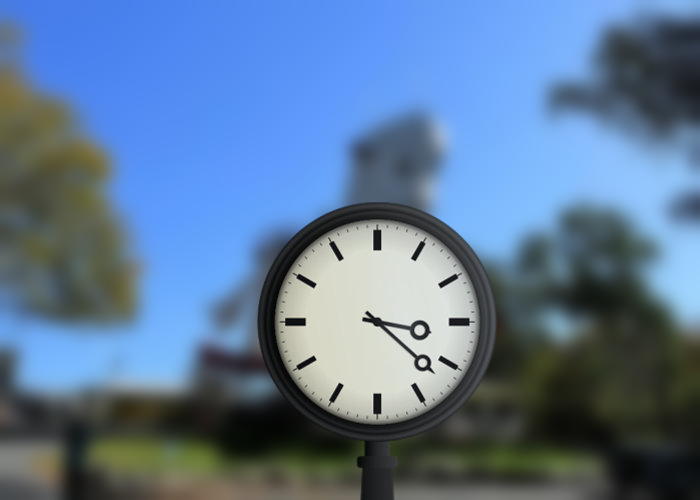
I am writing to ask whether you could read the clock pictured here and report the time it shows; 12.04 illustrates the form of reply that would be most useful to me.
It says 3.22
